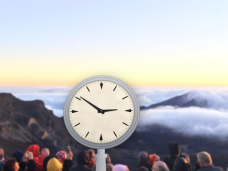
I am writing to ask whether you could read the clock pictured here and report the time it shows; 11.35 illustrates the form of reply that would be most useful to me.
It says 2.51
